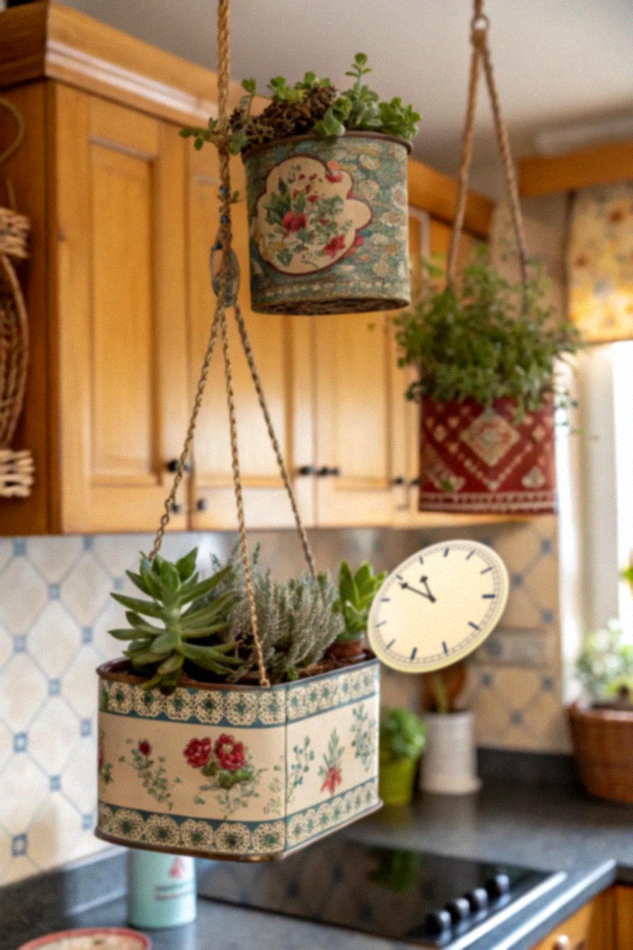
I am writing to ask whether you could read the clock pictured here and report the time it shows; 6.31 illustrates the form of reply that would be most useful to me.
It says 10.49
